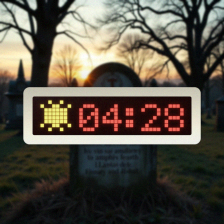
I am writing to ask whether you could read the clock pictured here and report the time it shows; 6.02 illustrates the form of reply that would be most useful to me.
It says 4.28
